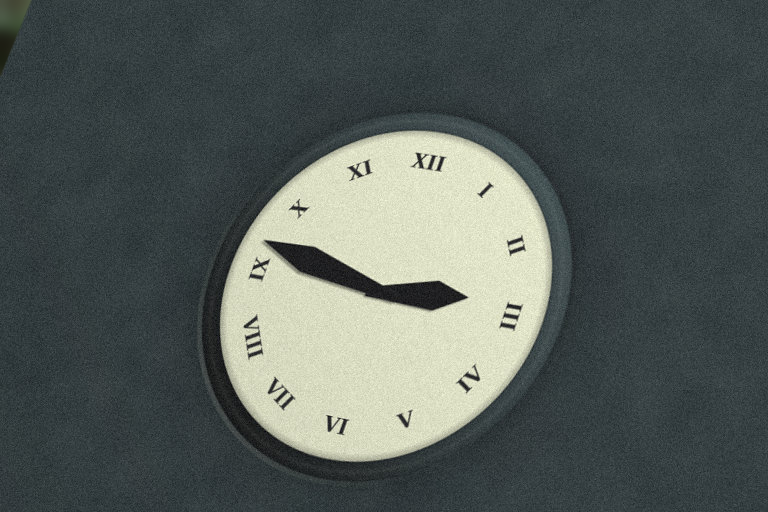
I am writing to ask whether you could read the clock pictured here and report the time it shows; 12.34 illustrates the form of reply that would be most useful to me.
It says 2.47
